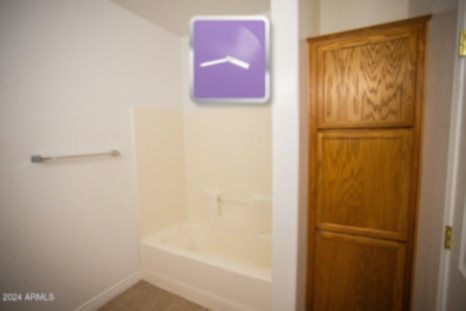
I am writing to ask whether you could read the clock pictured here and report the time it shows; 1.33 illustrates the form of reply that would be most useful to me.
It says 3.43
